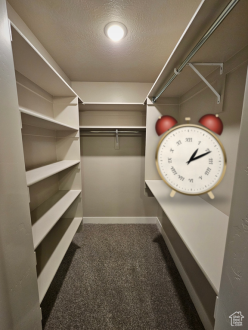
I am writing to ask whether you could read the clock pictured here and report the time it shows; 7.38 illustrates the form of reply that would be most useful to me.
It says 1.11
